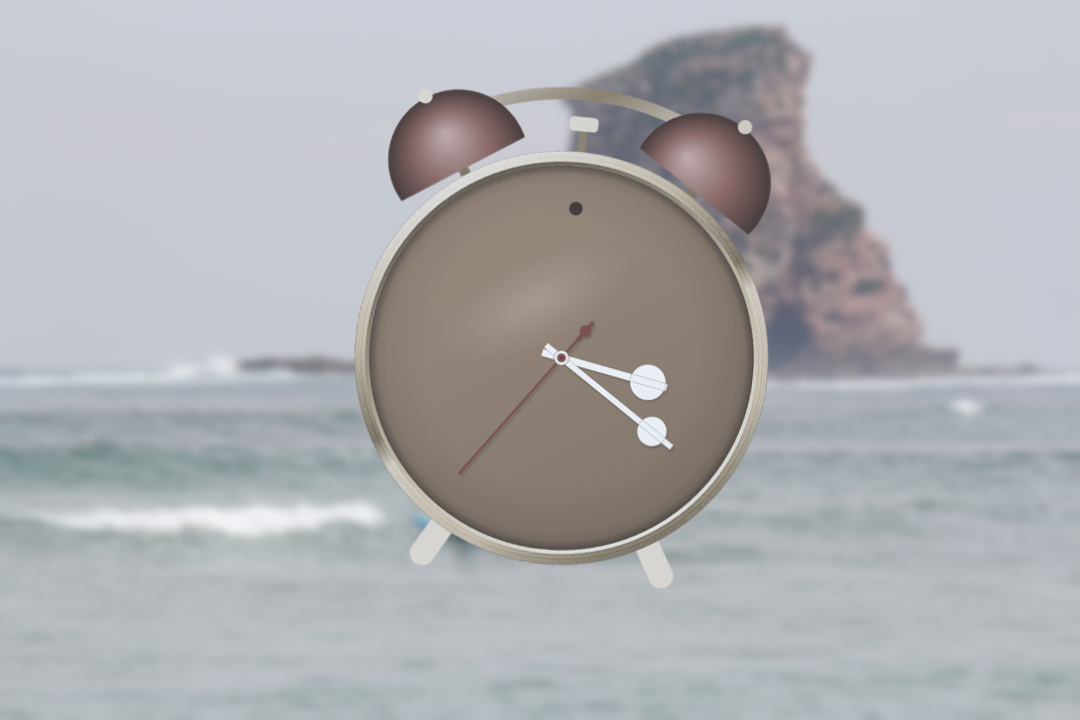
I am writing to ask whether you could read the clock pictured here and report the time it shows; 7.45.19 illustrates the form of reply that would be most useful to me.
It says 3.20.36
